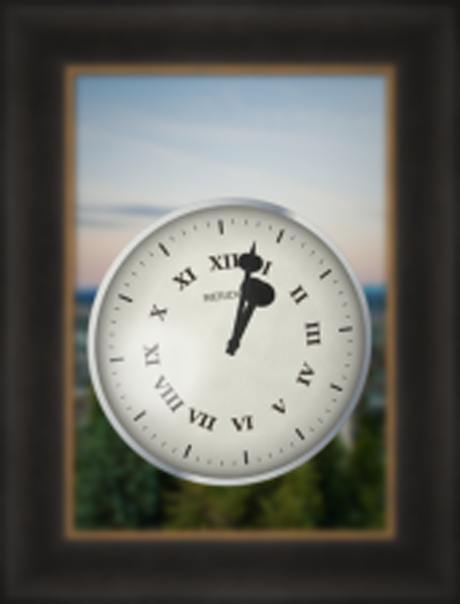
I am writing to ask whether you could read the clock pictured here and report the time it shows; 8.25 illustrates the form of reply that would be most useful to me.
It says 1.03
